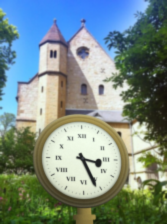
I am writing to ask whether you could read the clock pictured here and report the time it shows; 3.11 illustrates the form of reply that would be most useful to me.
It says 3.26
